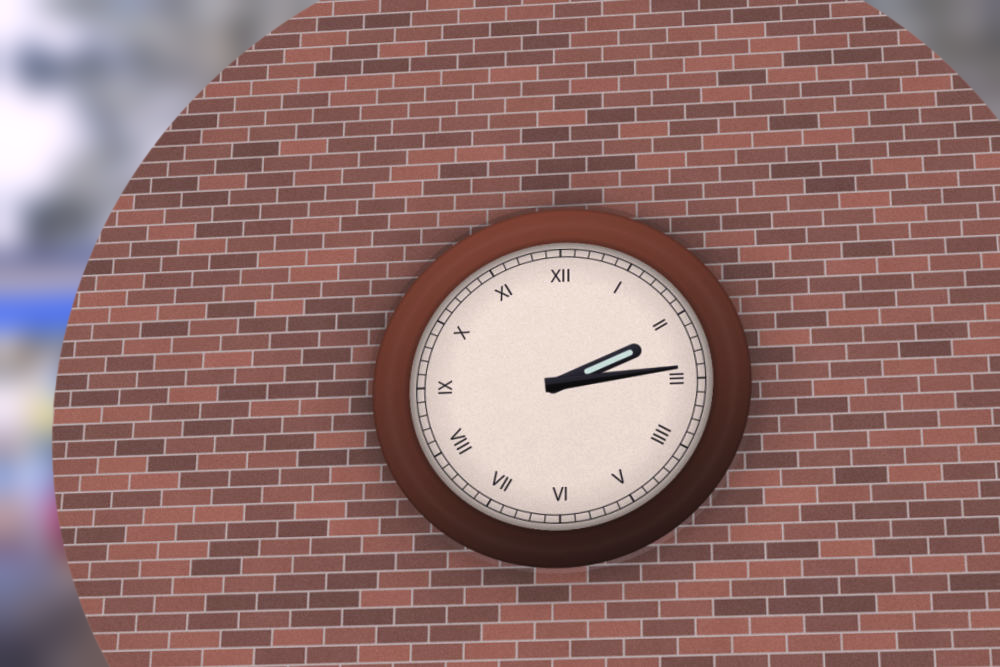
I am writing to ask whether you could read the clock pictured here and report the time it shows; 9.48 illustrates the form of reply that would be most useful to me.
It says 2.14
